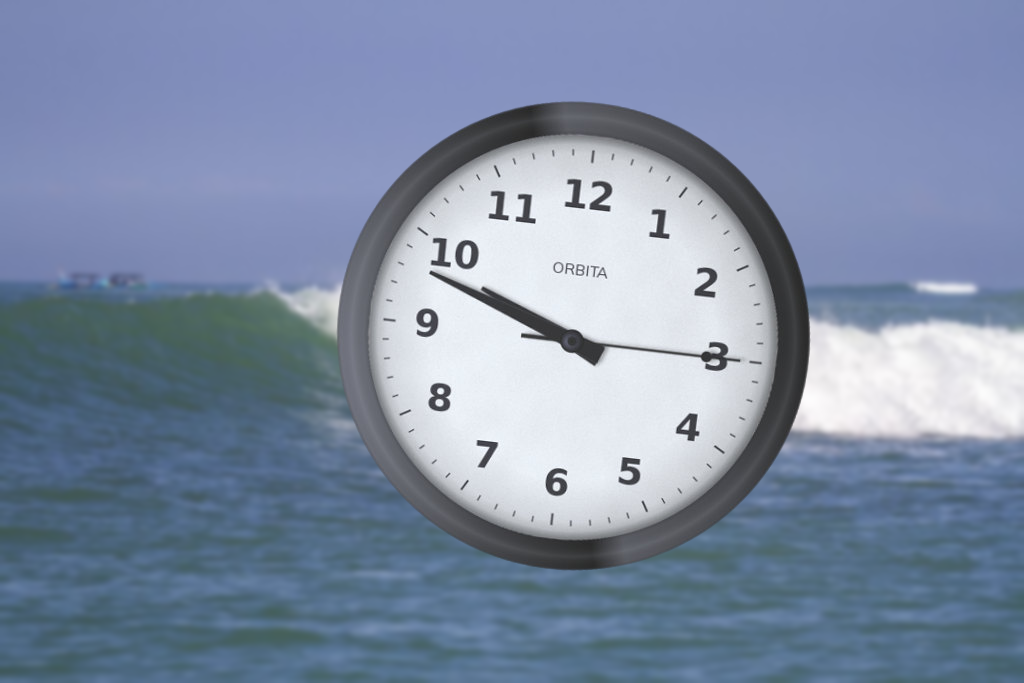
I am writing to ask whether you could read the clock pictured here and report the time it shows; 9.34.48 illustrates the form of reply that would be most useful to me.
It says 9.48.15
